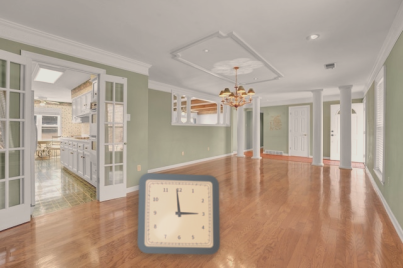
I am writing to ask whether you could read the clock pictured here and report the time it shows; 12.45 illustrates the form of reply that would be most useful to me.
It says 2.59
